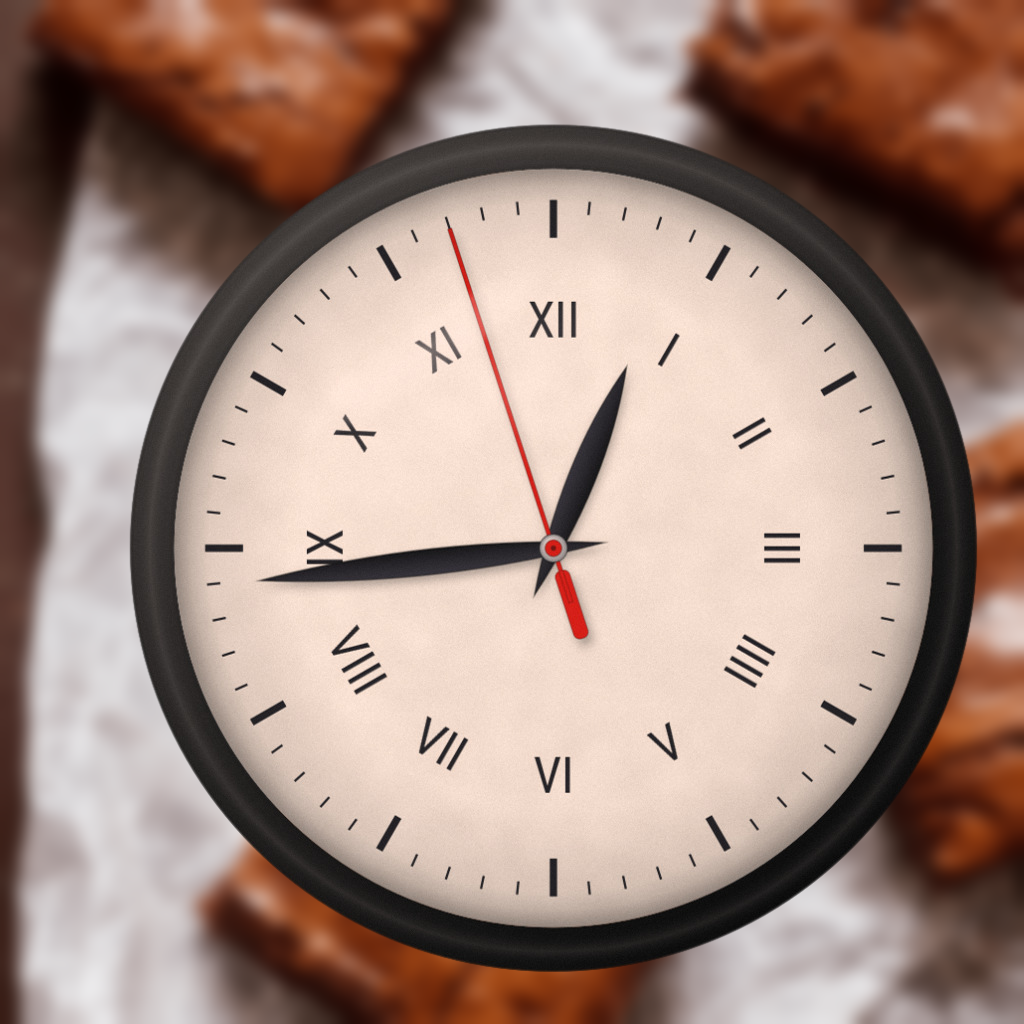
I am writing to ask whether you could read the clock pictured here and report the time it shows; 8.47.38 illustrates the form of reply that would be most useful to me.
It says 12.43.57
